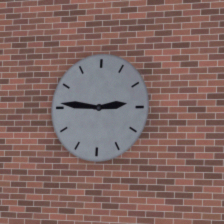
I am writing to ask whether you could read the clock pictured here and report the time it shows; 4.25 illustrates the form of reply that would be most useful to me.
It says 2.46
